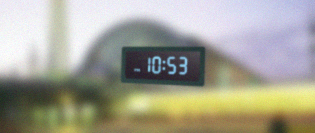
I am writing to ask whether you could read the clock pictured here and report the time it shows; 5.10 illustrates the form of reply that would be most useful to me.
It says 10.53
